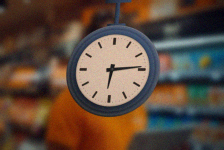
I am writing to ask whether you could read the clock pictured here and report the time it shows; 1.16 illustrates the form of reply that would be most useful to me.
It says 6.14
